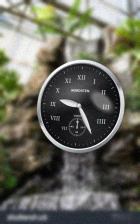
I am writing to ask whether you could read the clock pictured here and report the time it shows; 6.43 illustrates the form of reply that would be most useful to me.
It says 9.25
